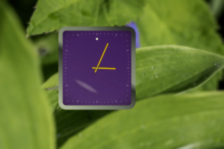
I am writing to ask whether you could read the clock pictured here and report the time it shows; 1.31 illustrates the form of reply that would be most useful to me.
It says 3.04
